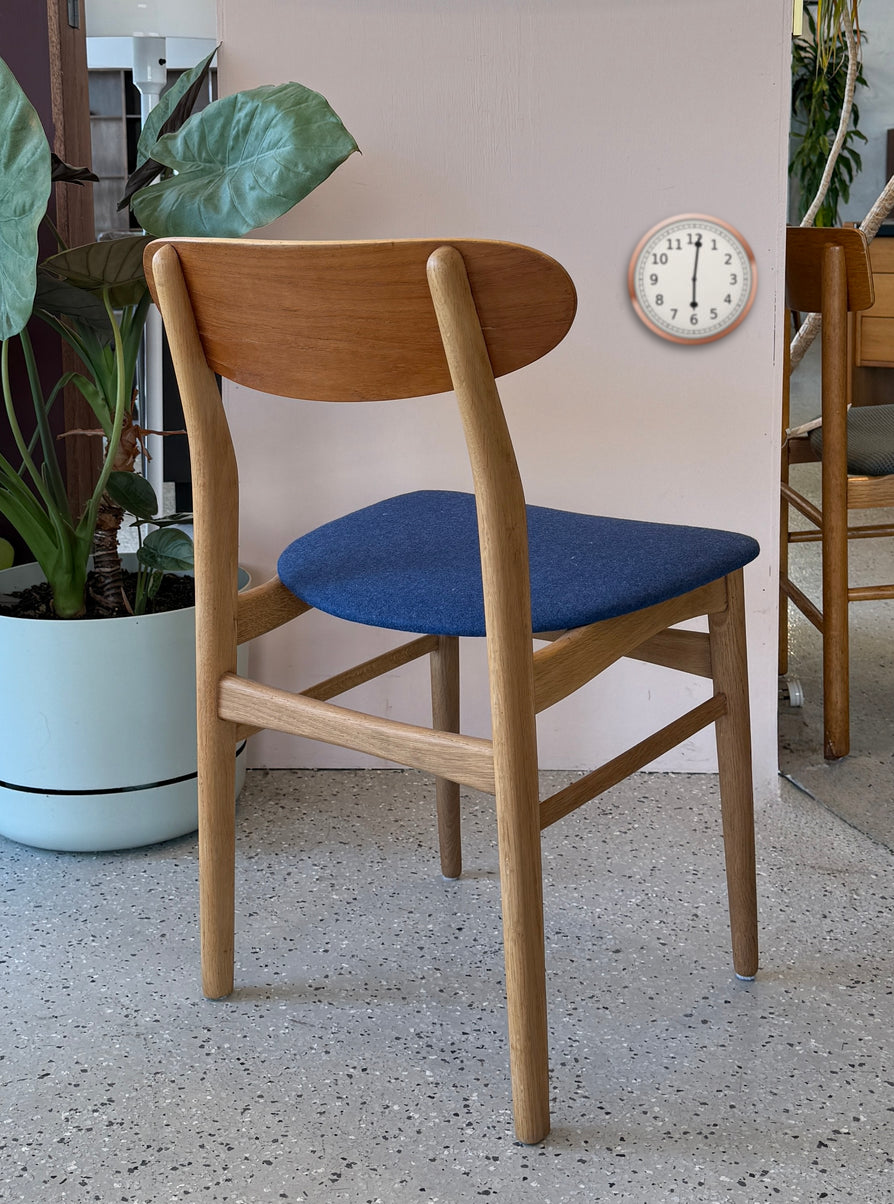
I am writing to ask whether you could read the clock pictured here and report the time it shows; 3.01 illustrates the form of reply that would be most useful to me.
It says 6.01
